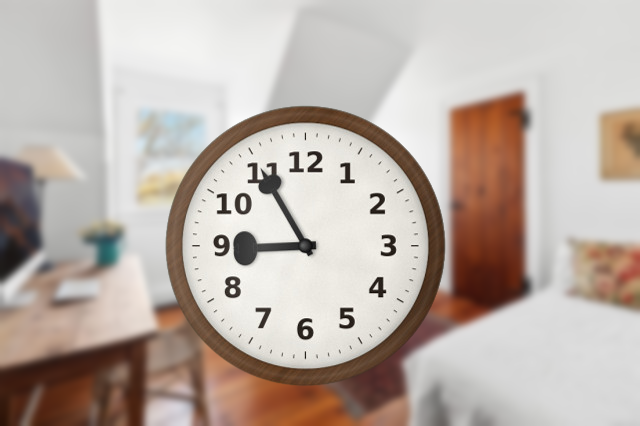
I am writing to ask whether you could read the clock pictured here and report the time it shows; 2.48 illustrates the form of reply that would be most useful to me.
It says 8.55
